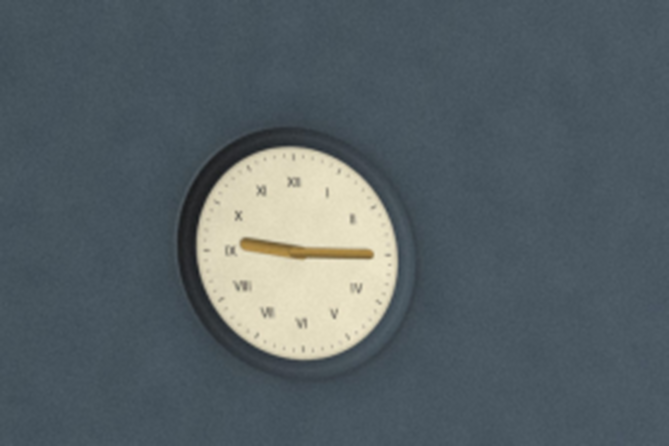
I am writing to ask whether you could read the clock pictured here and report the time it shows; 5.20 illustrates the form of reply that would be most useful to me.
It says 9.15
